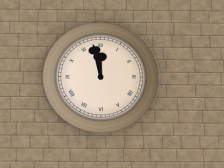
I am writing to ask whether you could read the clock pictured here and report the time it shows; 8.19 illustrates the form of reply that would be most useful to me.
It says 11.58
